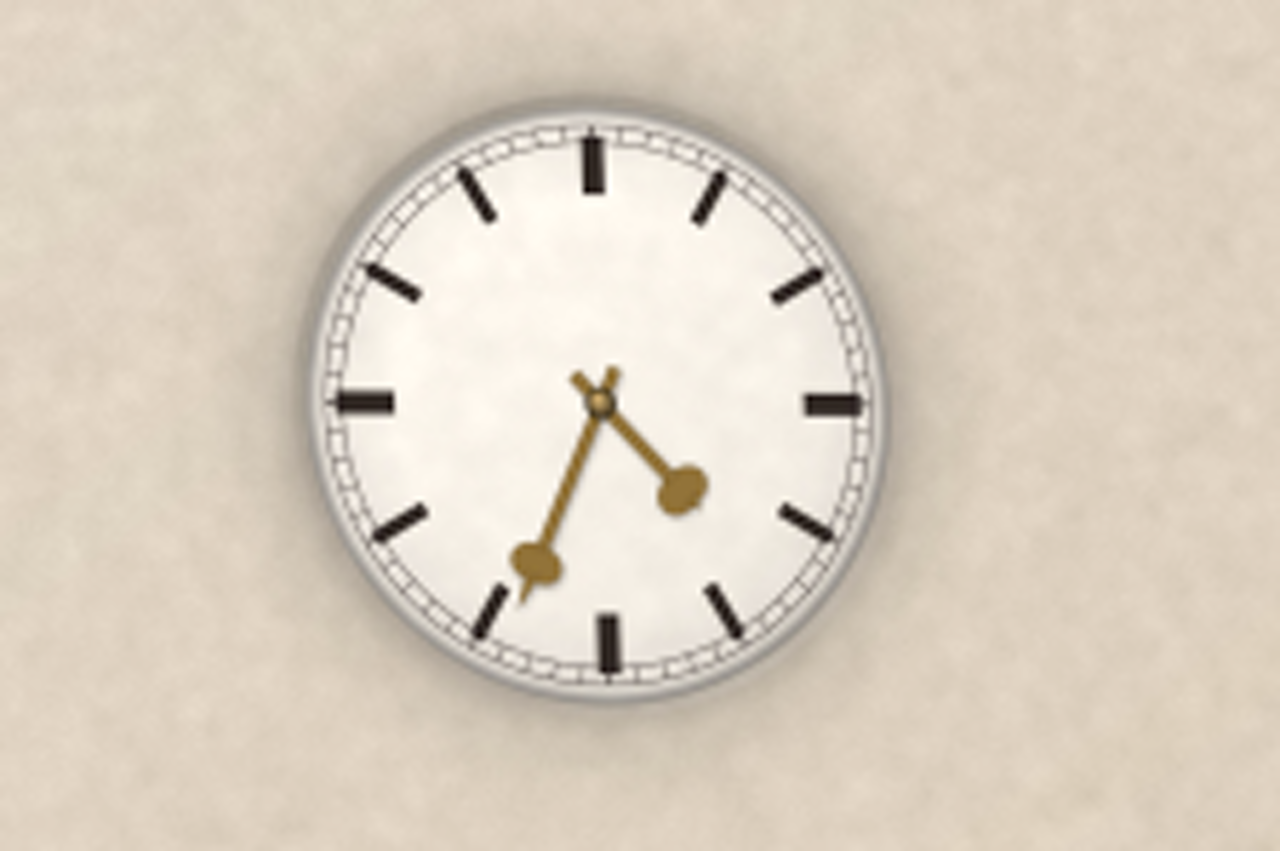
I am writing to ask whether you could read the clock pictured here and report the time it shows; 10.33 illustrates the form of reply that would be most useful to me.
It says 4.34
